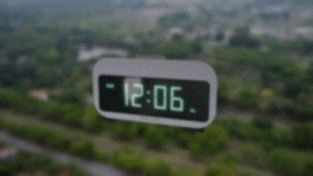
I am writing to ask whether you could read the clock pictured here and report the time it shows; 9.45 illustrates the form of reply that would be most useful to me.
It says 12.06
